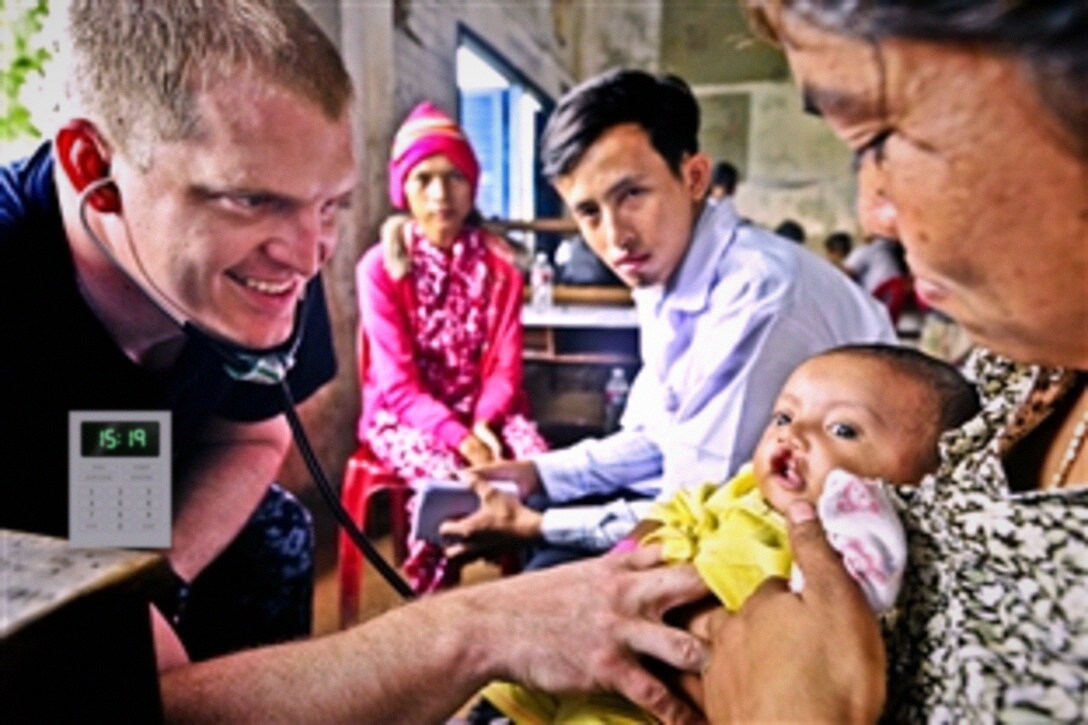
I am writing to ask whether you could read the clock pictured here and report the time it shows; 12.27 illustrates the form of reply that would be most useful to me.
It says 15.19
